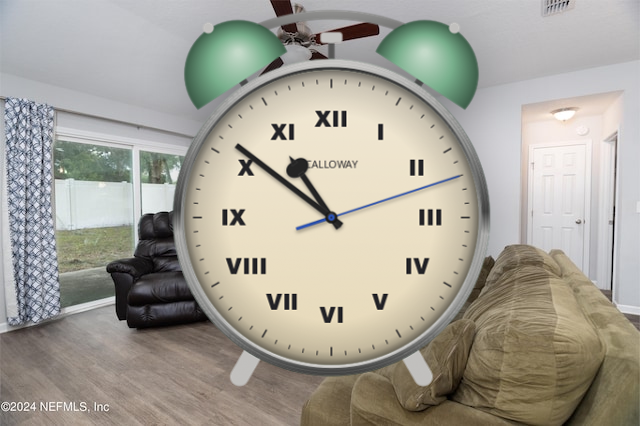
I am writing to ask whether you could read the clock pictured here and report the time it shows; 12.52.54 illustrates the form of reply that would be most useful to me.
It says 10.51.12
